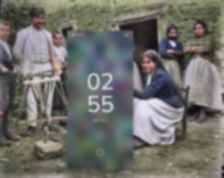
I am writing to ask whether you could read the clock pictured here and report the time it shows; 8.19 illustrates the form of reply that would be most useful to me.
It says 2.55
